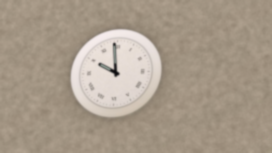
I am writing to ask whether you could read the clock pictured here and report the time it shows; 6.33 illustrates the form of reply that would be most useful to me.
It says 9.59
